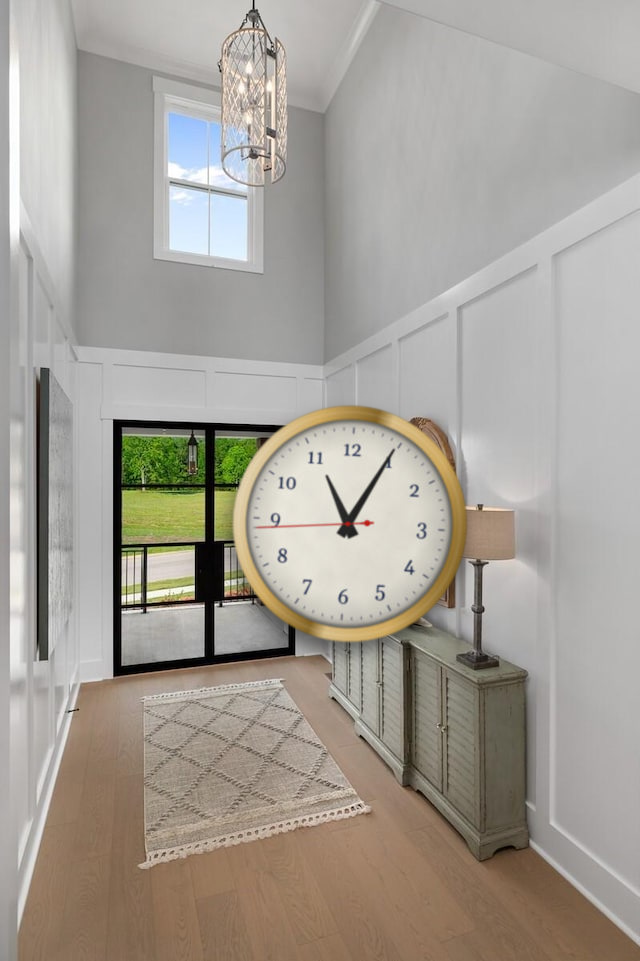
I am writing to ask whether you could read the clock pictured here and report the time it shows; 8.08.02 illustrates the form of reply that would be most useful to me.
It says 11.04.44
